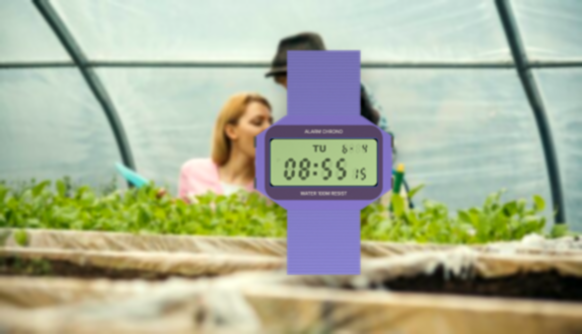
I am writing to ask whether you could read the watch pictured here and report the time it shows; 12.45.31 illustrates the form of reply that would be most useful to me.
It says 8.55.15
